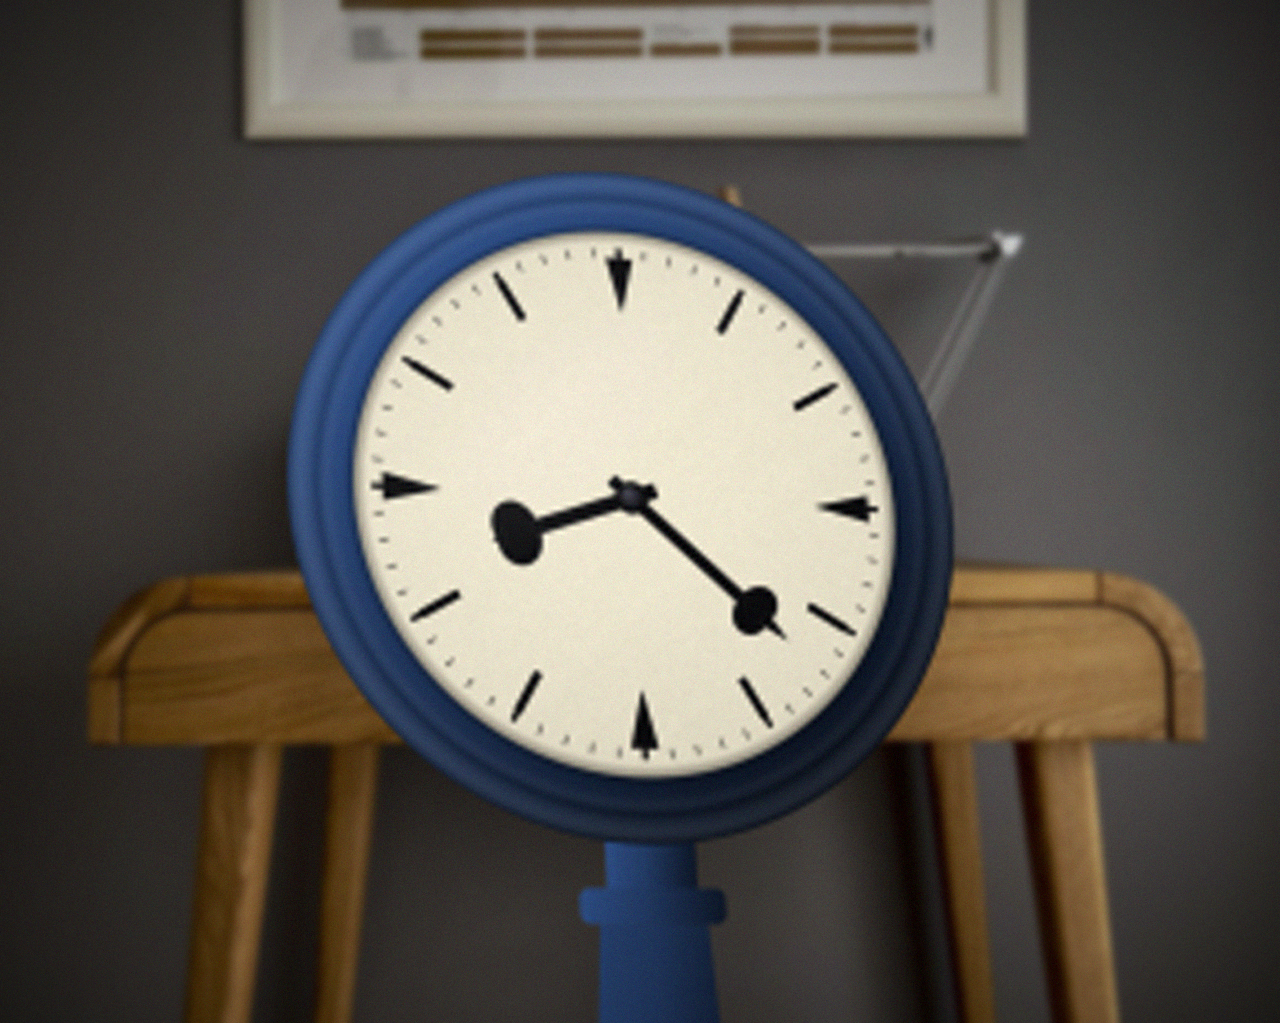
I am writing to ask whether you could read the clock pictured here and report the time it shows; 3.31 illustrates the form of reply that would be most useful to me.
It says 8.22
